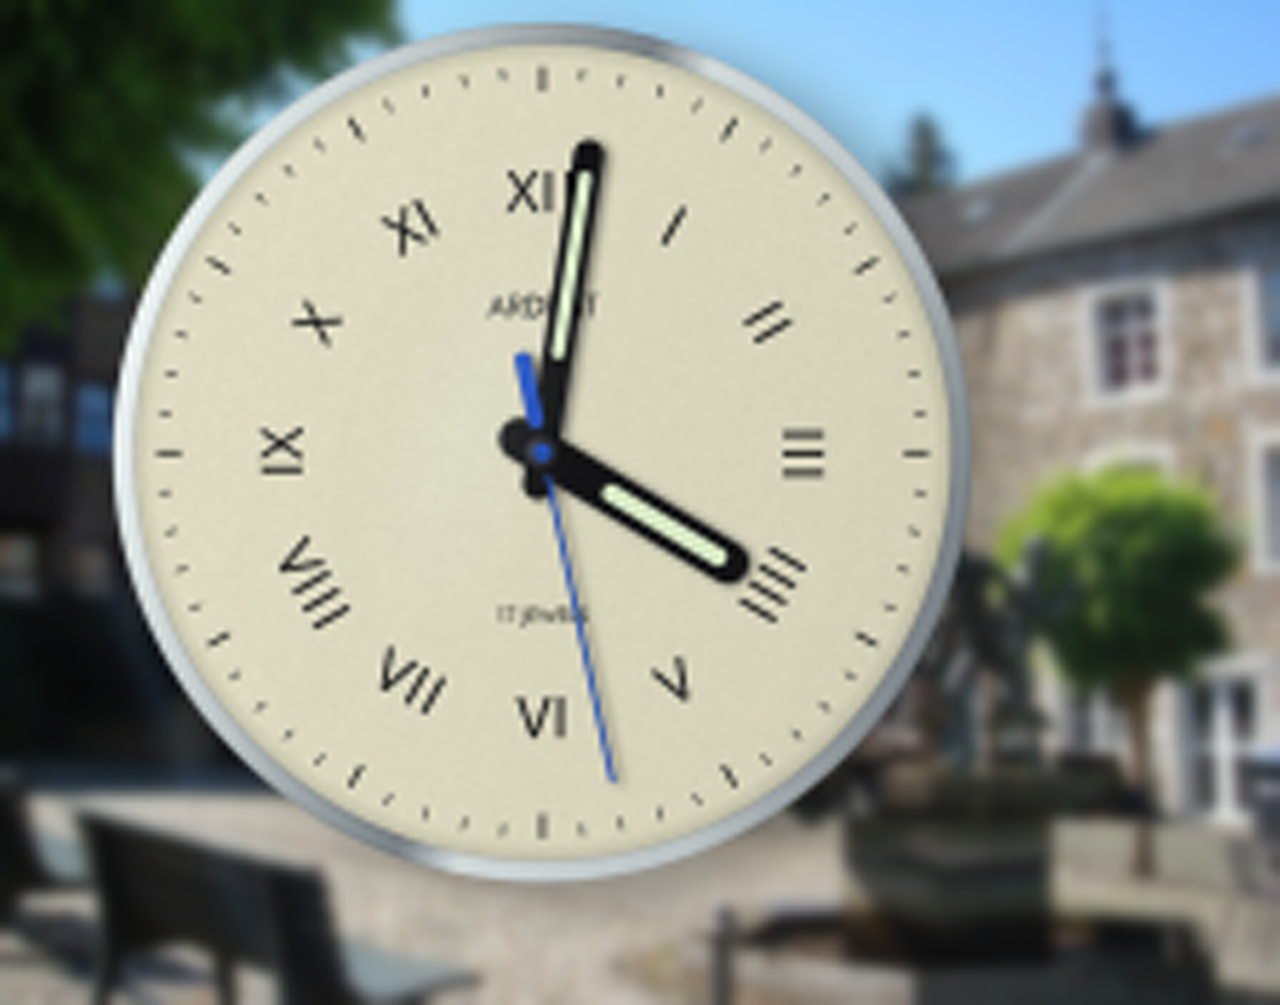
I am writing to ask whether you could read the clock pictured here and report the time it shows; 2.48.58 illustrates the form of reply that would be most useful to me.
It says 4.01.28
